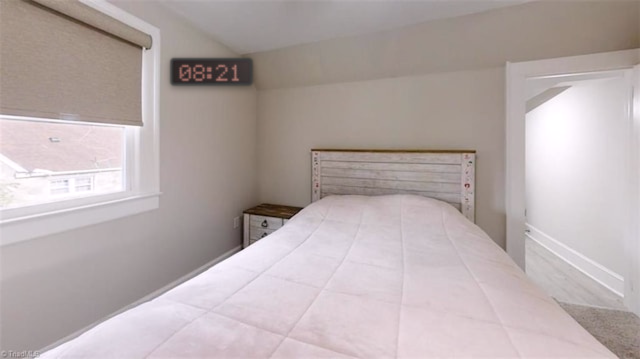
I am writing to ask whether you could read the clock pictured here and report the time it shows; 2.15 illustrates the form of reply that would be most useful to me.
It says 8.21
